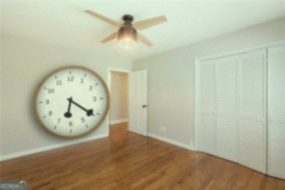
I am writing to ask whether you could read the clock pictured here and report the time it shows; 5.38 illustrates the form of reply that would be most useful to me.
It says 6.21
